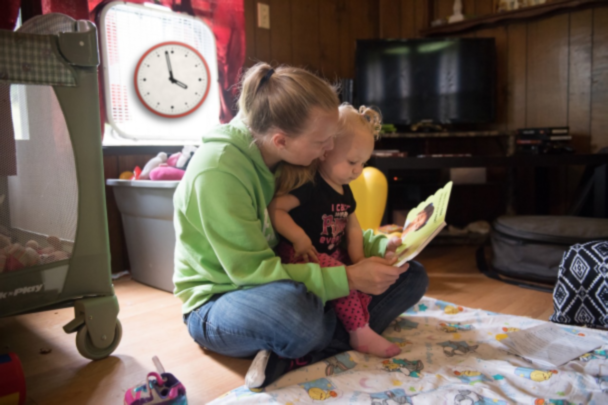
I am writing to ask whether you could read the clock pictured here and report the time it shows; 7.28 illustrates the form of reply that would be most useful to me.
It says 3.58
